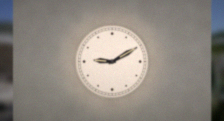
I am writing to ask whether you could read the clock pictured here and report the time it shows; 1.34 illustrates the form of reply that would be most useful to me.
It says 9.10
